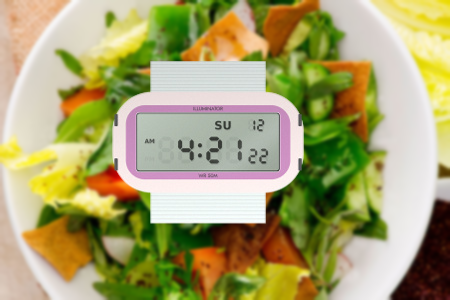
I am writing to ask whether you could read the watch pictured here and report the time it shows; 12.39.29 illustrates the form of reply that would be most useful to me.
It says 4.21.22
